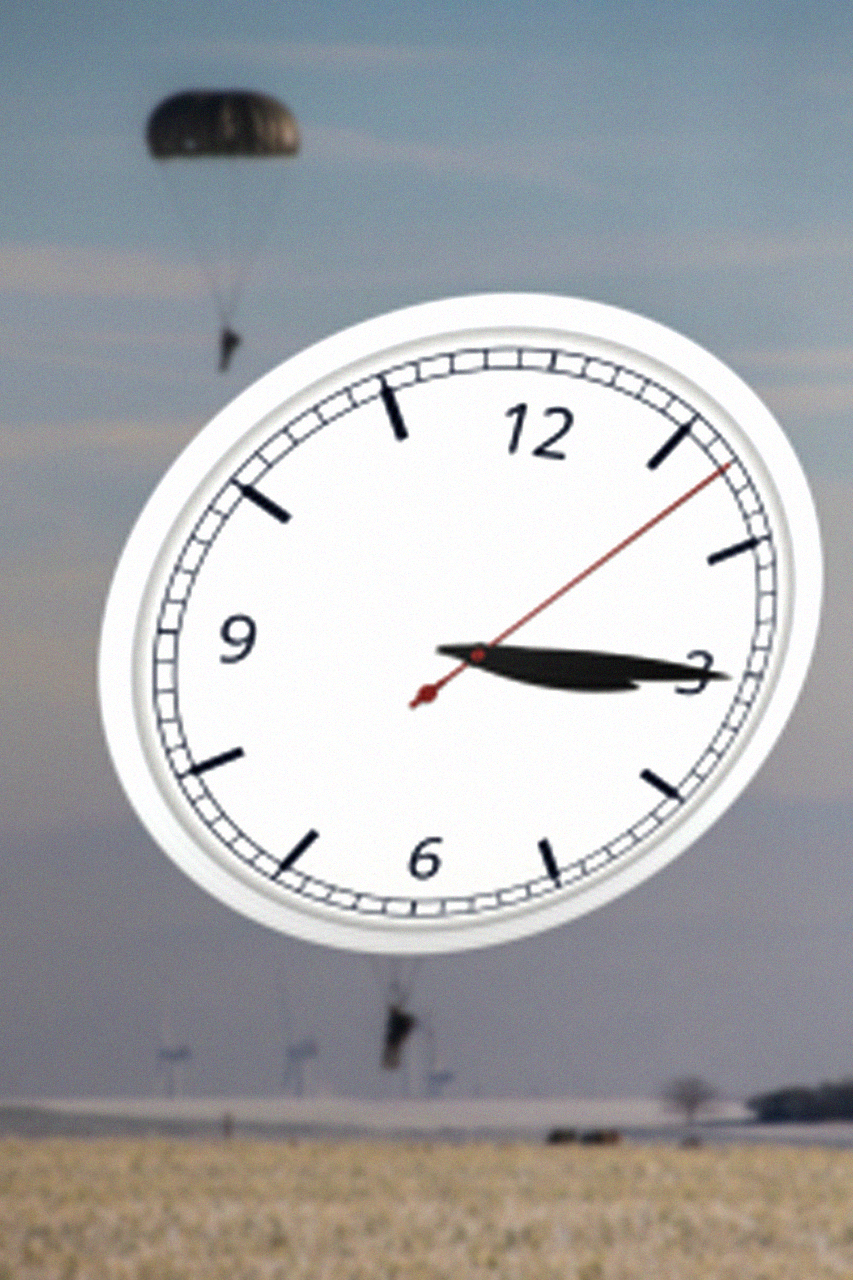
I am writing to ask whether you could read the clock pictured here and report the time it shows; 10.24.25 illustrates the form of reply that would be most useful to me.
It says 3.15.07
